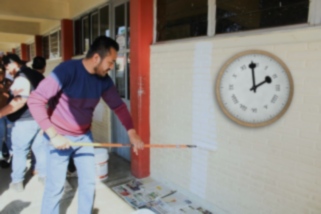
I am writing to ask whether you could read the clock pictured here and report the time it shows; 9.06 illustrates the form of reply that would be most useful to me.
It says 1.59
